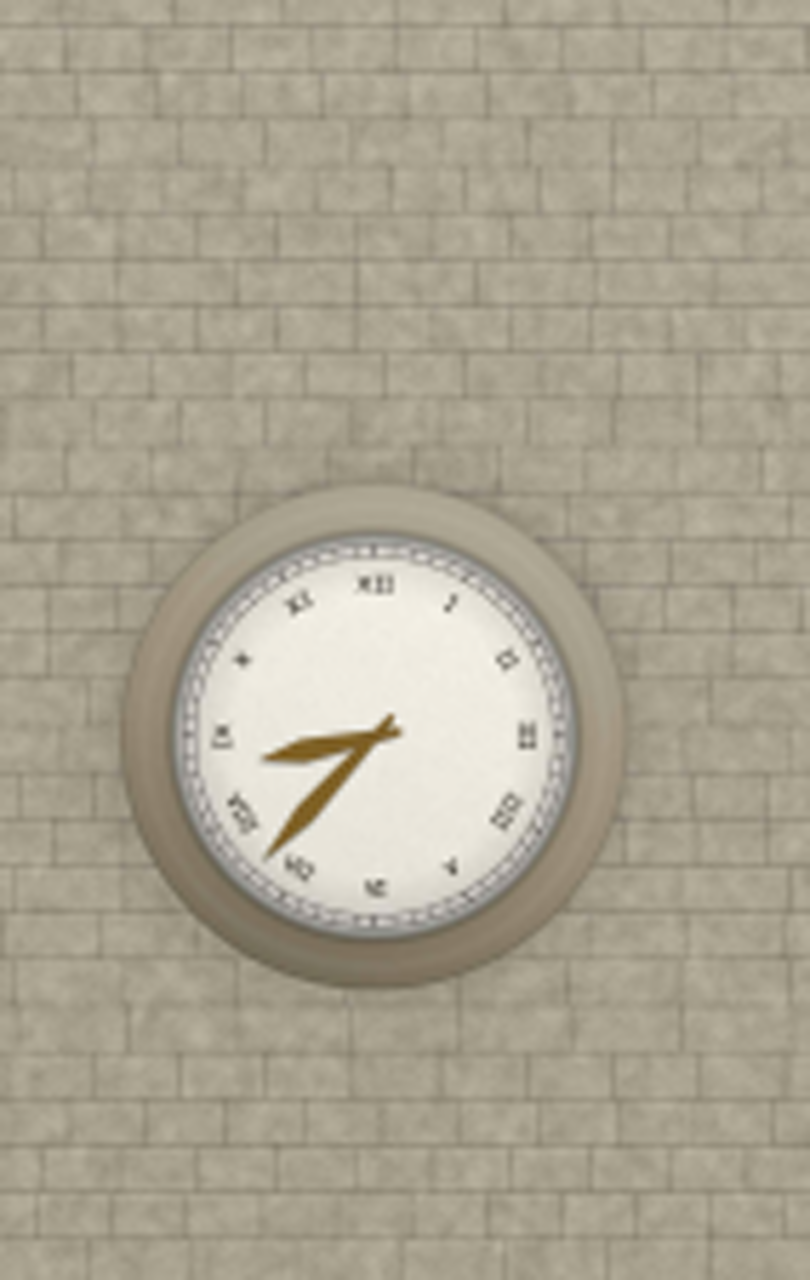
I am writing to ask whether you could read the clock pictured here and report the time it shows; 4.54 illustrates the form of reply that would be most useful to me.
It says 8.37
